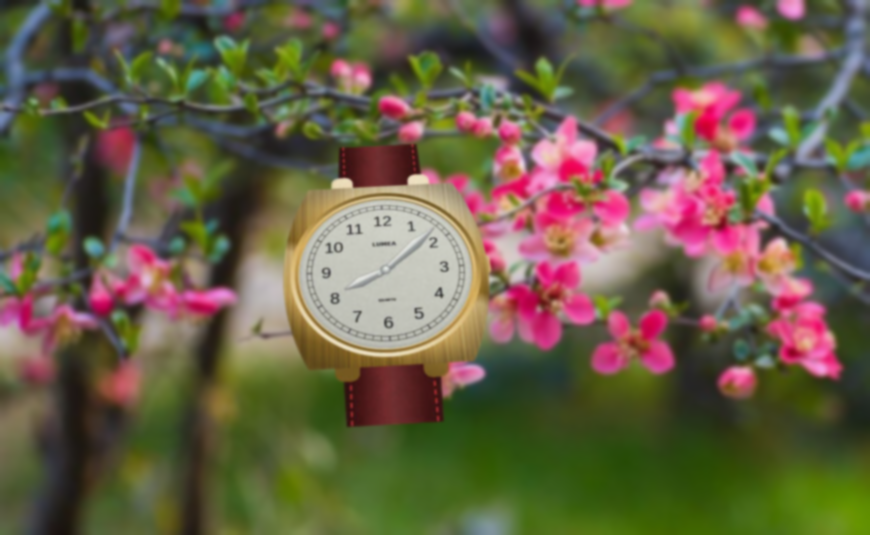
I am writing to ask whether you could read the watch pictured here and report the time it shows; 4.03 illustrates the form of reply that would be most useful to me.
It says 8.08
